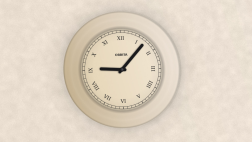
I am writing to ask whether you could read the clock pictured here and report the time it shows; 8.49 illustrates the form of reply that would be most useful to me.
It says 9.07
